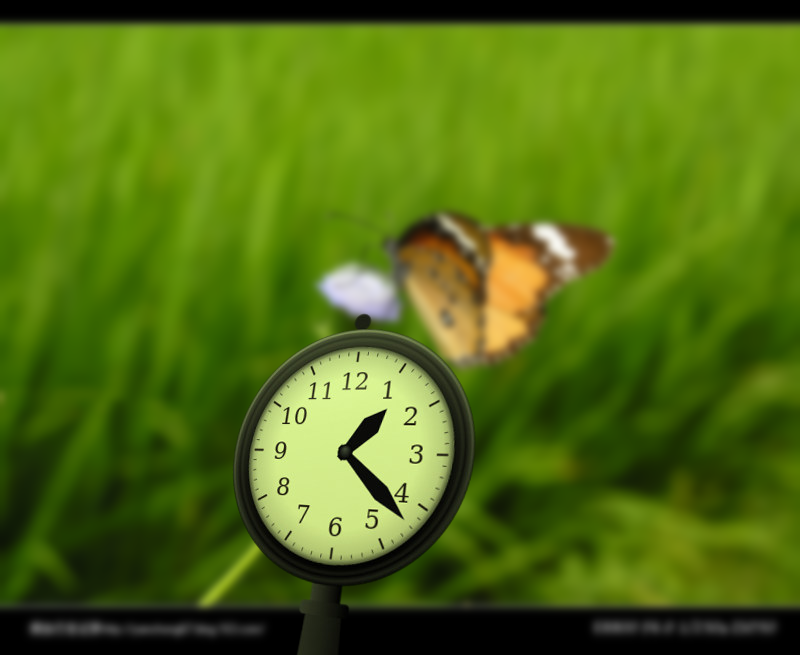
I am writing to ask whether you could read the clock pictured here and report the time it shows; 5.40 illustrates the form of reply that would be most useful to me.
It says 1.22
